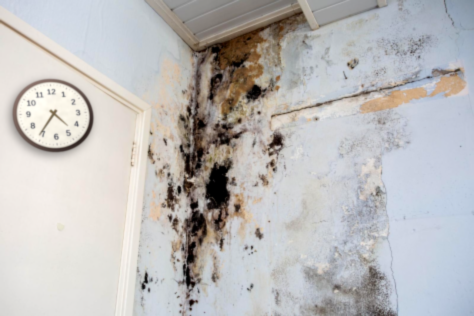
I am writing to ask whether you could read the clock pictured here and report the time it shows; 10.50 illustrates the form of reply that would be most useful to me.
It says 4.36
